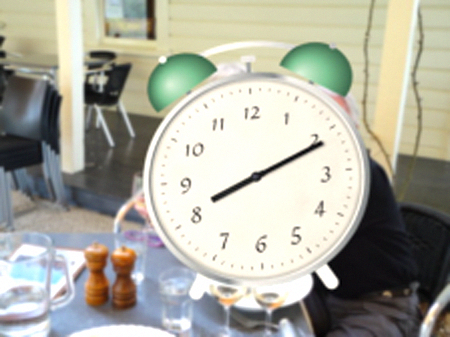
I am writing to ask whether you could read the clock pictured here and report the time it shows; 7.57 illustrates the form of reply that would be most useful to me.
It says 8.11
